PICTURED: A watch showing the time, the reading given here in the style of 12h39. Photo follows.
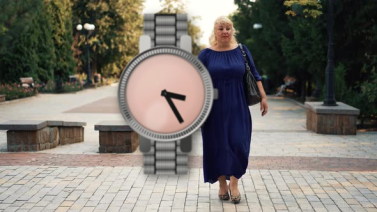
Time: 3h25
